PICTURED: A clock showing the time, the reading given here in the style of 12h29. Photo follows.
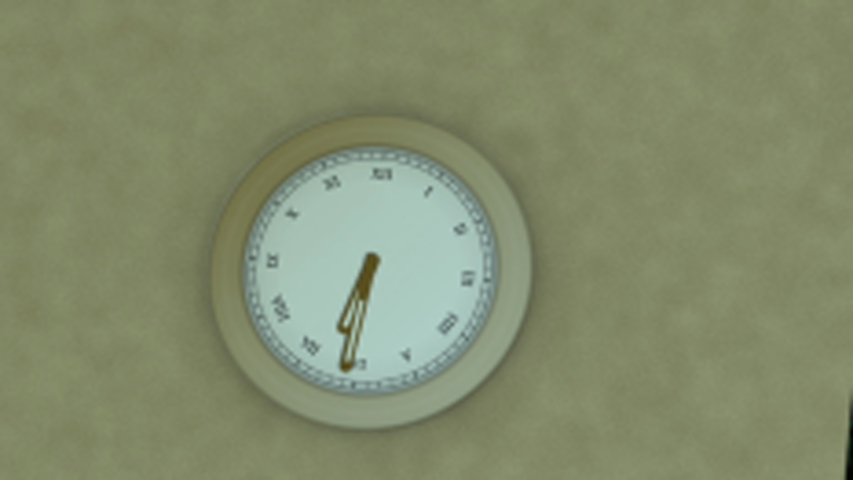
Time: 6h31
